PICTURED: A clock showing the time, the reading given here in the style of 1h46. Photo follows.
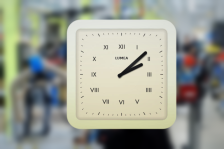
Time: 2h08
